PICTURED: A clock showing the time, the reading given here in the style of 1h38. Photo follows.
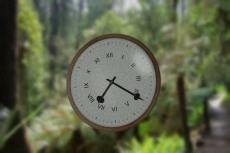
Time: 7h21
